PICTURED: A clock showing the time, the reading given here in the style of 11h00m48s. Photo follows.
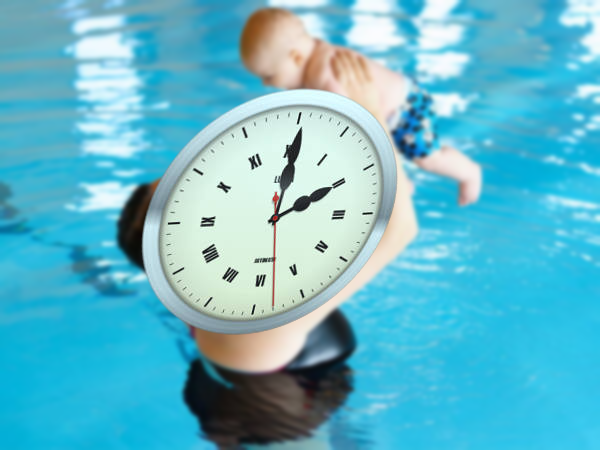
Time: 2h00m28s
